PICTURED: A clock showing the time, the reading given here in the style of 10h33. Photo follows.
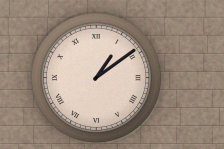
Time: 1h09
